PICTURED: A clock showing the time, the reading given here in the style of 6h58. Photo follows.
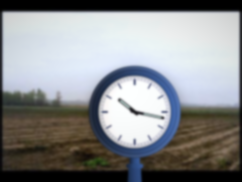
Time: 10h17
